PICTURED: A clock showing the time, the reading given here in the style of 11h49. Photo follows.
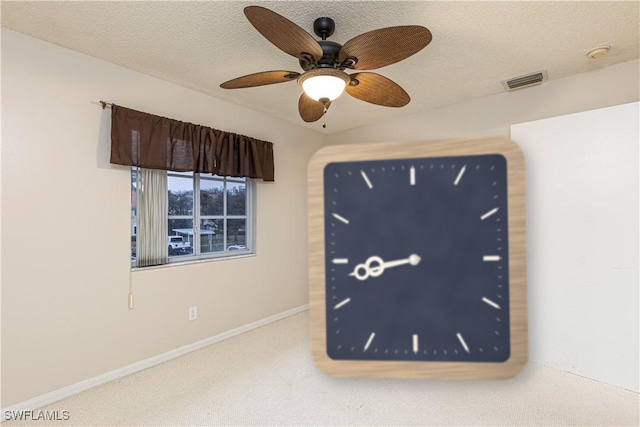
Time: 8h43
